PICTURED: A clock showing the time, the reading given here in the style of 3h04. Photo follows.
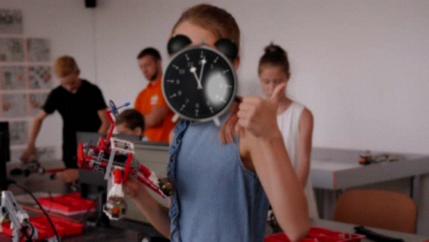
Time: 11h01
